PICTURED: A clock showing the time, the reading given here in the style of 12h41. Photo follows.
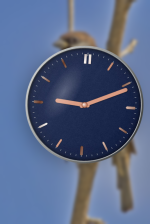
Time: 9h11
